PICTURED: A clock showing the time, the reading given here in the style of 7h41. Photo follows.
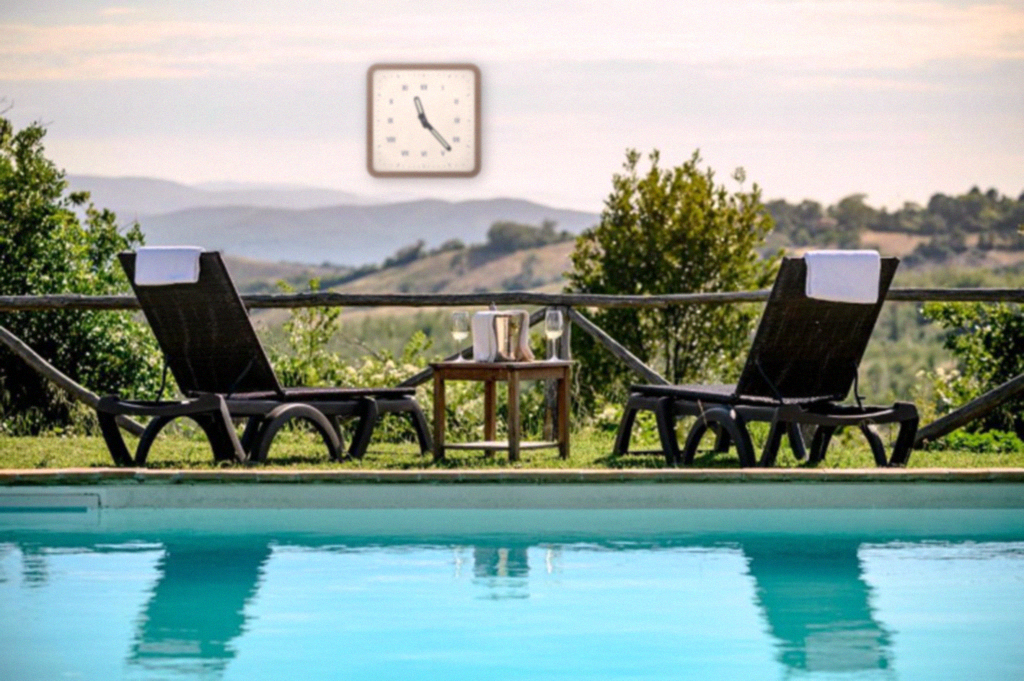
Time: 11h23
